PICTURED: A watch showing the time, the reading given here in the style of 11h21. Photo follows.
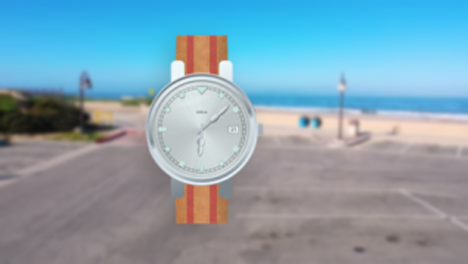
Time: 6h08
